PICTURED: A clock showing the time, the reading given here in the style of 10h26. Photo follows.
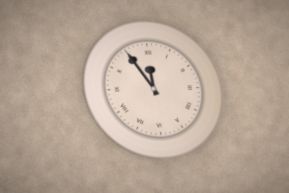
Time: 11h55
